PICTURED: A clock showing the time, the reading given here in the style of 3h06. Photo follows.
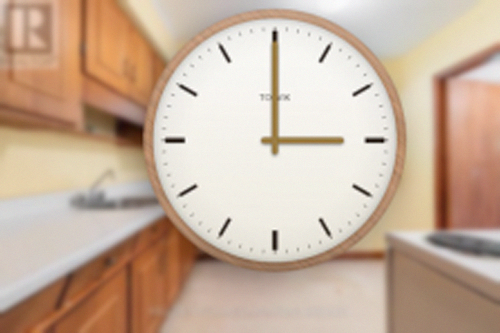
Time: 3h00
